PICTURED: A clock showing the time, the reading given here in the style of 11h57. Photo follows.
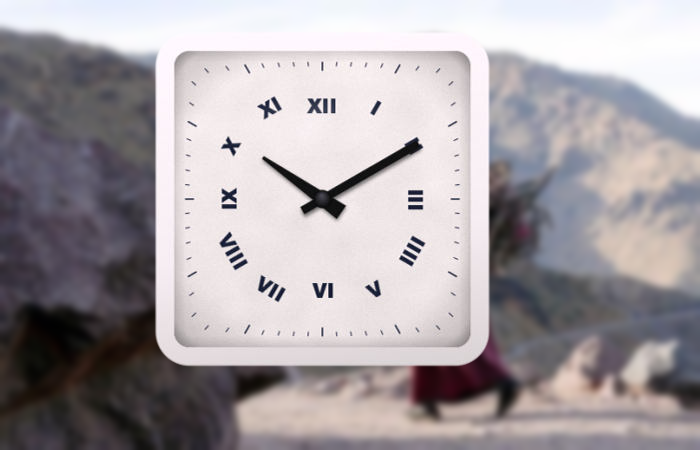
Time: 10h10
